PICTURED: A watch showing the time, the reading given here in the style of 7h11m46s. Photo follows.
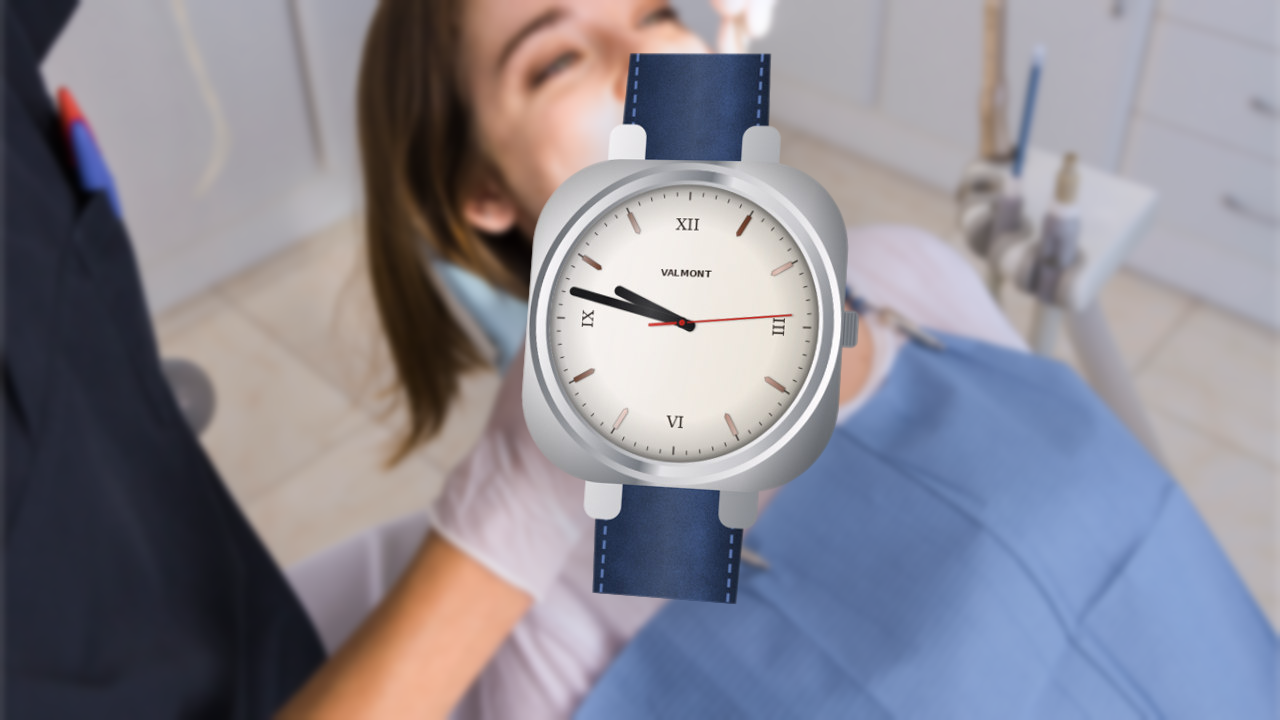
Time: 9h47m14s
